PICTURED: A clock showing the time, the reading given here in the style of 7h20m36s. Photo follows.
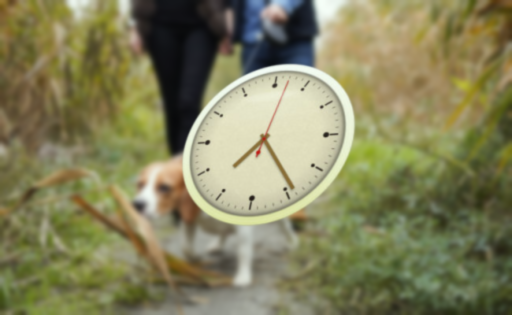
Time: 7h24m02s
